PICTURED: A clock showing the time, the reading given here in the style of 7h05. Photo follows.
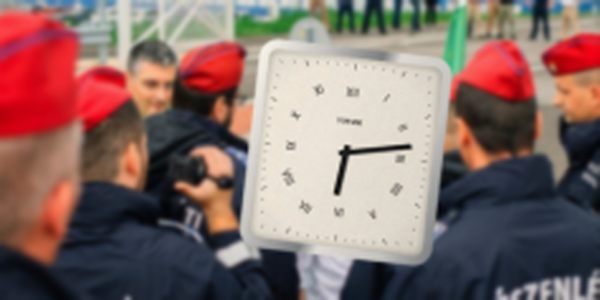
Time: 6h13
